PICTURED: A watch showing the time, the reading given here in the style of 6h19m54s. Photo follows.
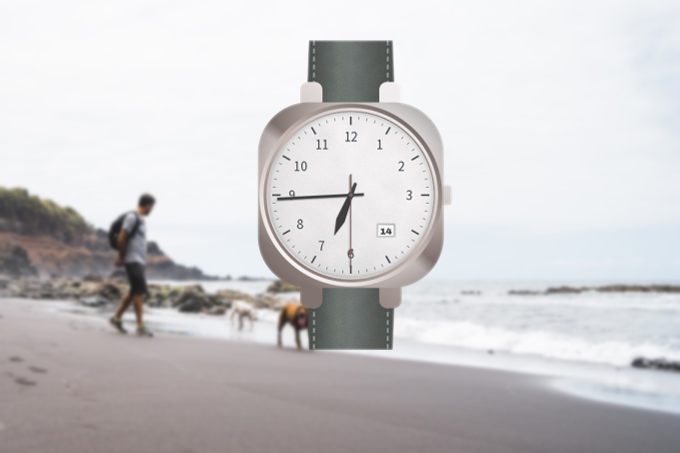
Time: 6h44m30s
